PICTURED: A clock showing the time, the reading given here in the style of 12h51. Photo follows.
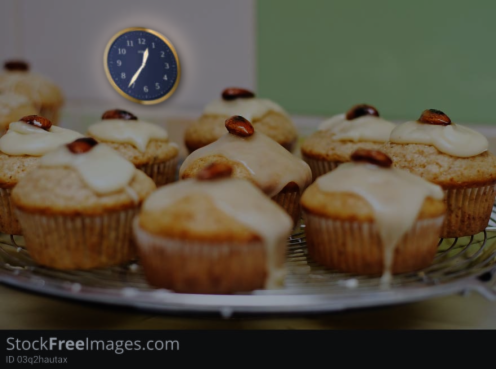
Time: 12h36
